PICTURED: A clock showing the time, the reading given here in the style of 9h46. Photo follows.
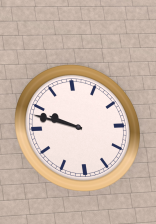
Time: 9h48
